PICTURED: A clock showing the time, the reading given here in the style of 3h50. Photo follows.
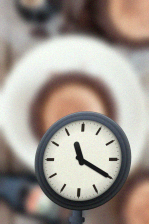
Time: 11h20
